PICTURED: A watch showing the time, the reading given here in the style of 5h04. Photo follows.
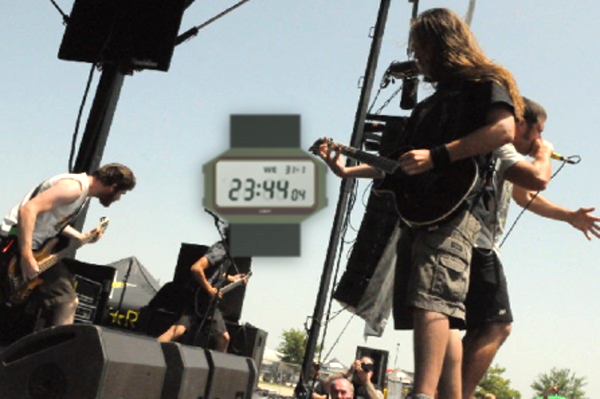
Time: 23h44
